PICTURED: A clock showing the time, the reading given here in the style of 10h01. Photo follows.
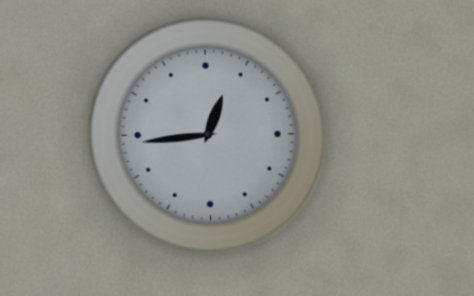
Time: 12h44
